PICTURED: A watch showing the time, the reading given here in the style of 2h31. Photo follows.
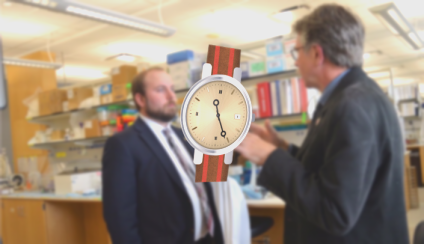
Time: 11h26
